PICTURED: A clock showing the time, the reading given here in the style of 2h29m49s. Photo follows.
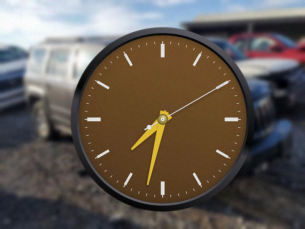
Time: 7h32m10s
